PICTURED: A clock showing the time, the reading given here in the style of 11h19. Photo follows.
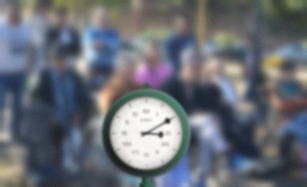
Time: 3h10
